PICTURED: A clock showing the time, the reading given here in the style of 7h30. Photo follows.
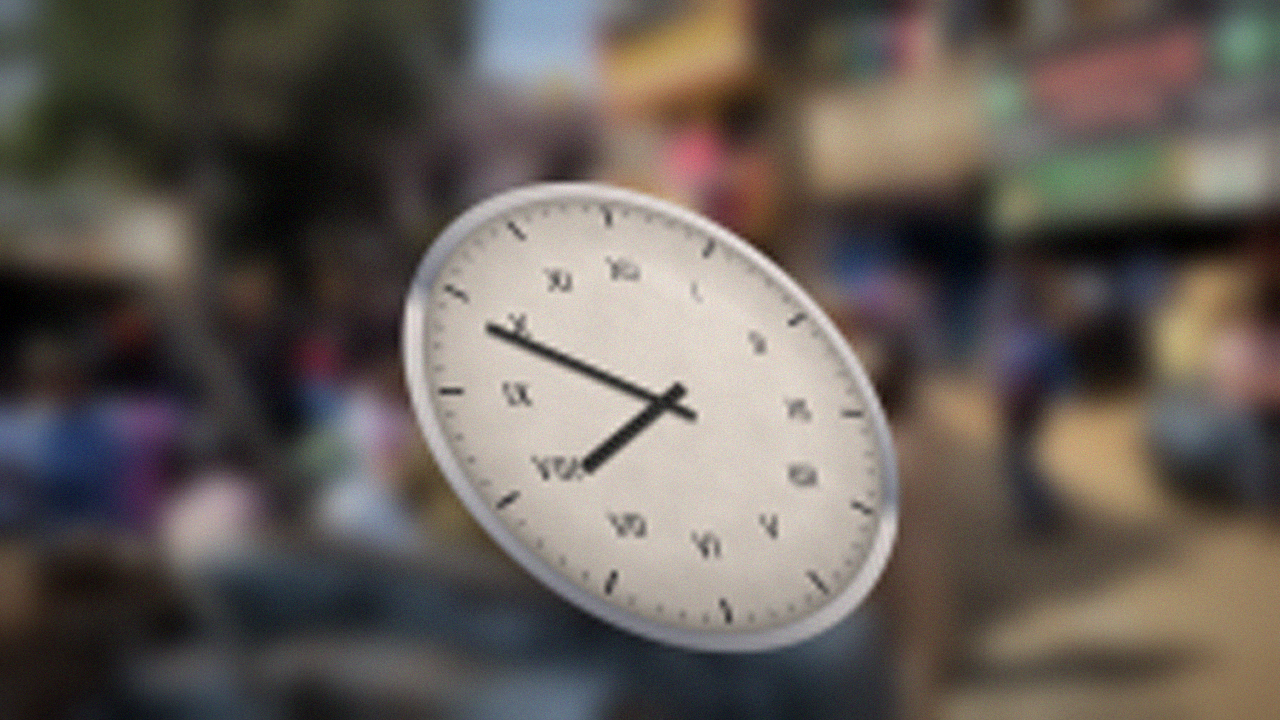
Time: 7h49
